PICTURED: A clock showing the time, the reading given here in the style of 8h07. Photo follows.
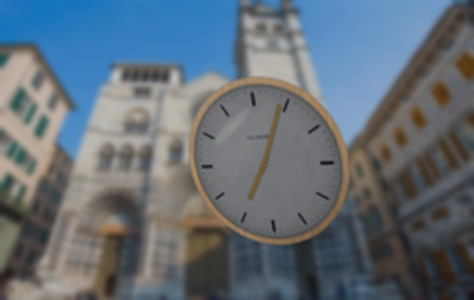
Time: 7h04
